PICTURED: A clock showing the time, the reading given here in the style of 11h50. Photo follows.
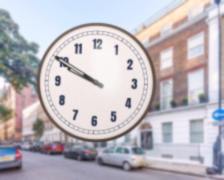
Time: 9h50
